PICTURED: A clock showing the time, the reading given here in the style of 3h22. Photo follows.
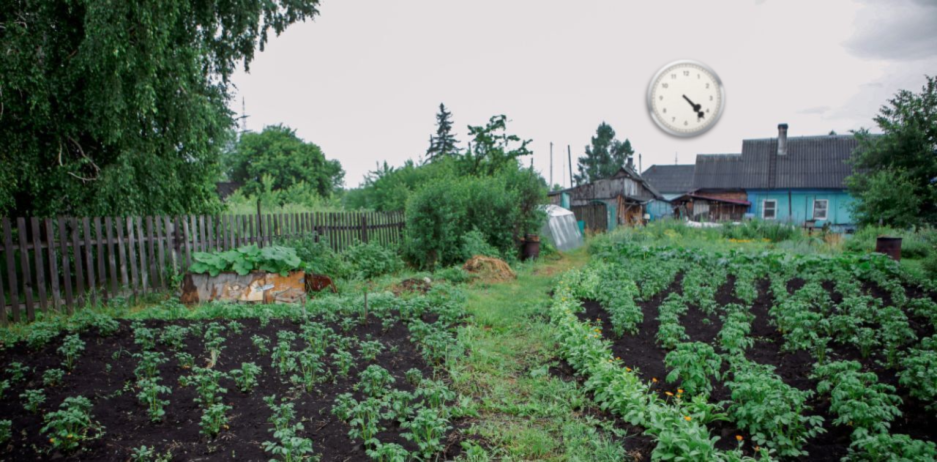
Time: 4h23
